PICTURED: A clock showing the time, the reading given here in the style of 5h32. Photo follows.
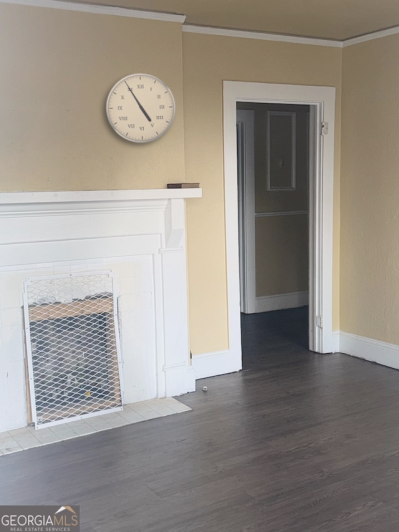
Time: 4h55
